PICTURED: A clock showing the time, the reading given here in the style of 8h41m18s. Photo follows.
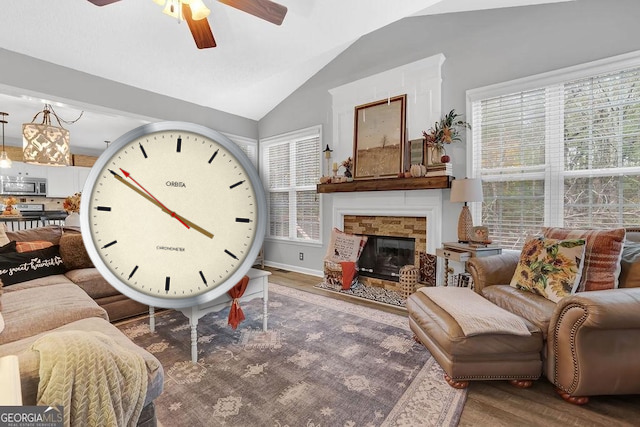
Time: 3h49m51s
